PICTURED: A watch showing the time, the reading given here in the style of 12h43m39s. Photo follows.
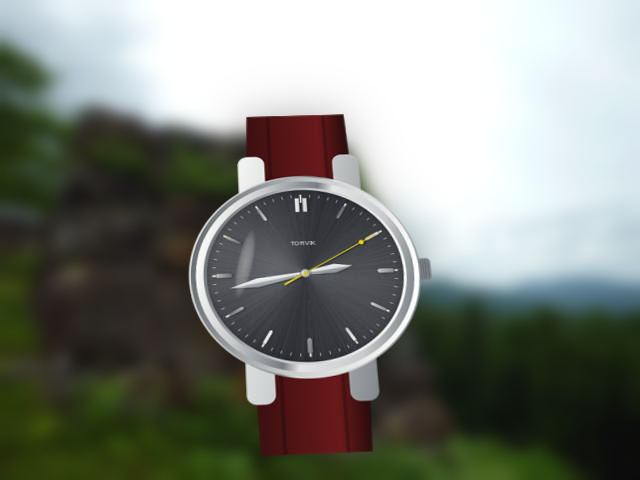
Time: 2h43m10s
